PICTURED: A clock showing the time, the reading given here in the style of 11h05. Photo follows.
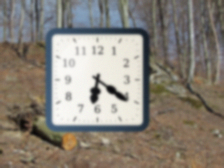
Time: 6h21
